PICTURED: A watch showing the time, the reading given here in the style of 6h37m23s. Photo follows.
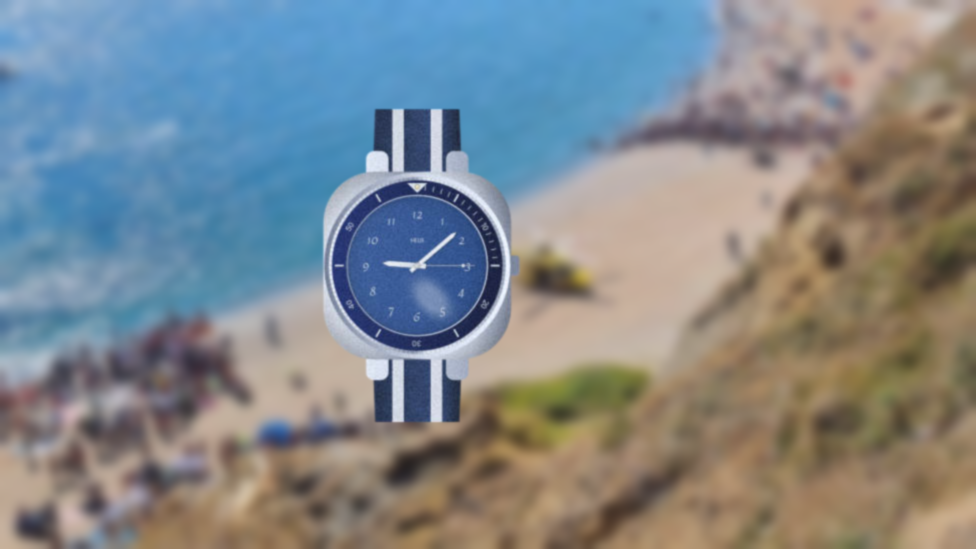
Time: 9h08m15s
